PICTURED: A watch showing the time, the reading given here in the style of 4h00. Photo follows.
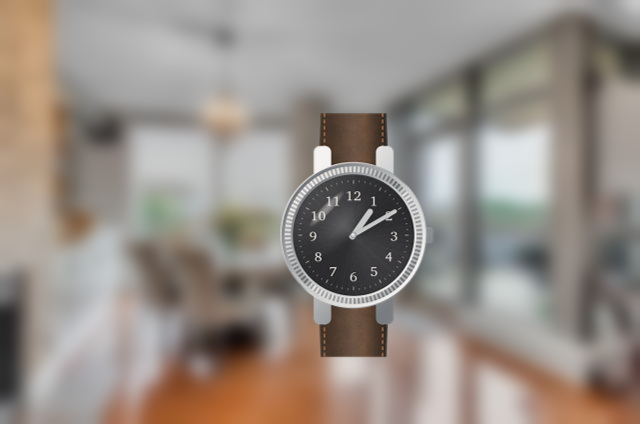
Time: 1h10
